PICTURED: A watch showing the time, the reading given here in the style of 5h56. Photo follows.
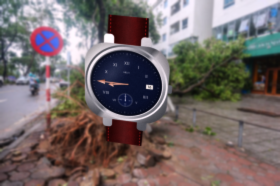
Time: 8h45
